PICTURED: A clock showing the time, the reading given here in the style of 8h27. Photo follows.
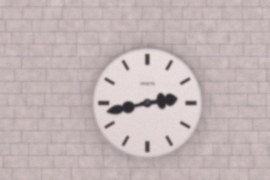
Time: 2h43
